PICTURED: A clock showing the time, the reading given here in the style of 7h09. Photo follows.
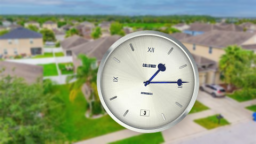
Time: 1h14
